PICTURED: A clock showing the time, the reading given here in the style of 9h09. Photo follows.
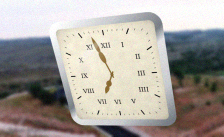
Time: 6h57
